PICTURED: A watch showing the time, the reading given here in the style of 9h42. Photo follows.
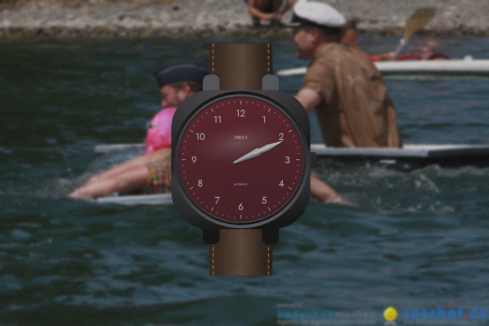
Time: 2h11
